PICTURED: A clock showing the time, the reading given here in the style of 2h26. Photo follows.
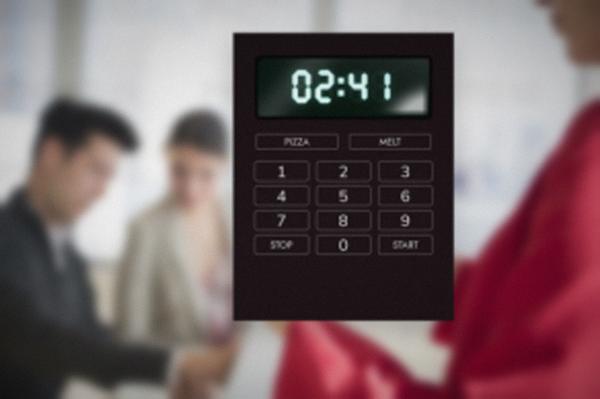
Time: 2h41
